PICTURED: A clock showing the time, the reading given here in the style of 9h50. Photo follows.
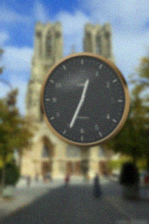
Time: 12h34
